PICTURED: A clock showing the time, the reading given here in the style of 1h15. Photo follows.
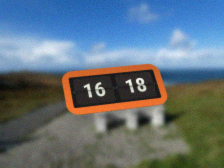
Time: 16h18
